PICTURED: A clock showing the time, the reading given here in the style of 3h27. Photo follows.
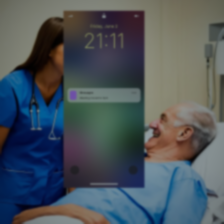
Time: 21h11
